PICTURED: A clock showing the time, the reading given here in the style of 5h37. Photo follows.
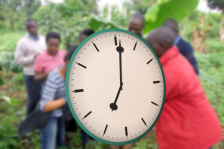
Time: 7h01
